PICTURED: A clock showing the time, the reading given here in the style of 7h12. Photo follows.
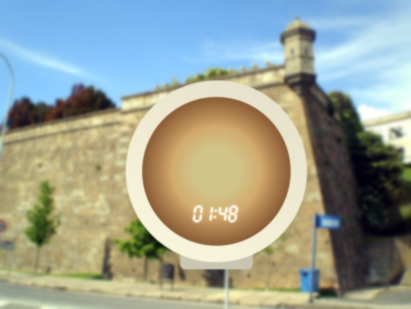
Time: 1h48
